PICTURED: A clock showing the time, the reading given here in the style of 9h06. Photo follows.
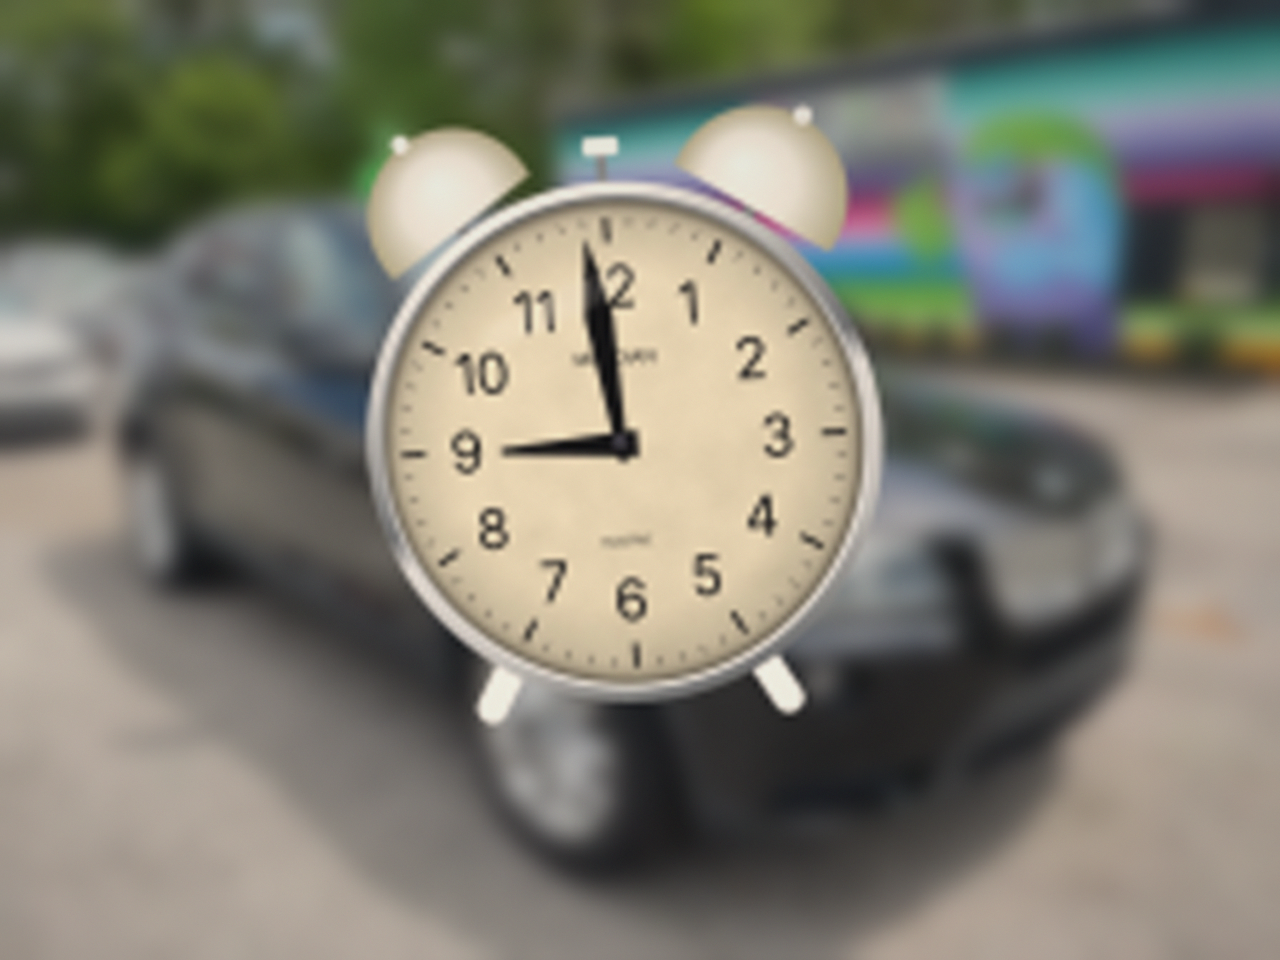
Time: 8h59
